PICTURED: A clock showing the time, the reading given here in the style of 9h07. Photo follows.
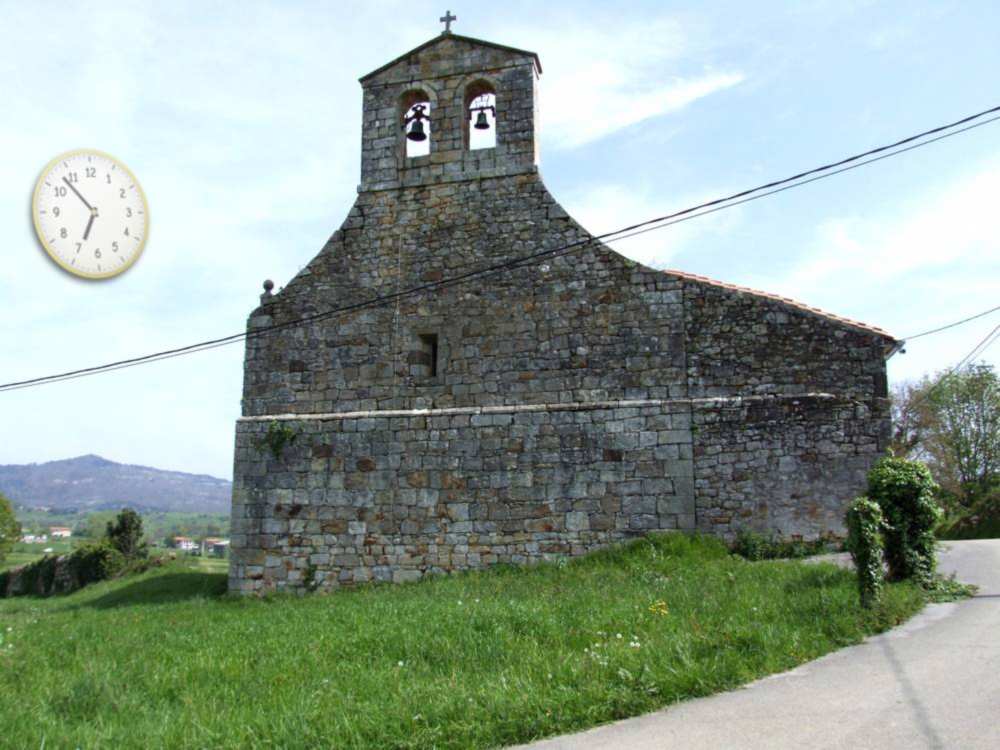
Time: 6h53
